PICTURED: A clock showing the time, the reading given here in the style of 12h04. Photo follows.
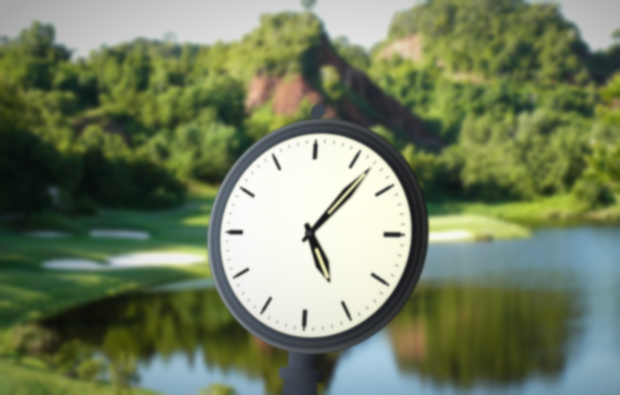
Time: 5h07
